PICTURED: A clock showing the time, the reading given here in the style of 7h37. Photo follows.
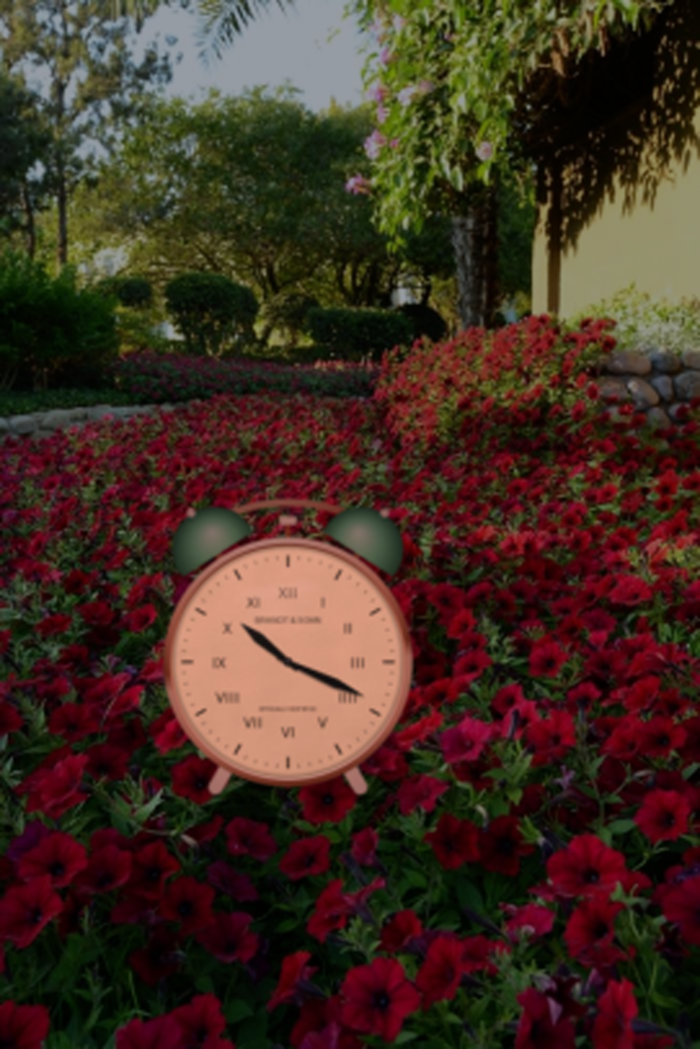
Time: 10h19
